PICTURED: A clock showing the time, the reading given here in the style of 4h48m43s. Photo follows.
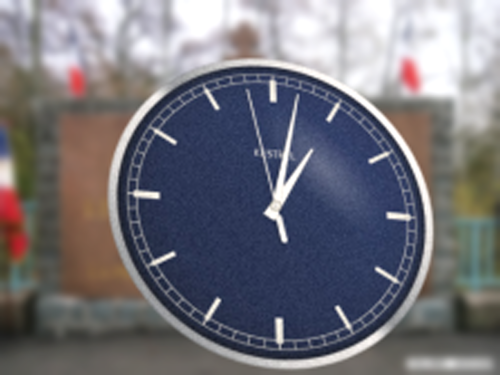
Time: 1h01m58s
